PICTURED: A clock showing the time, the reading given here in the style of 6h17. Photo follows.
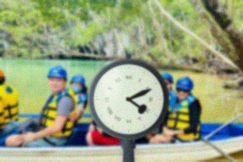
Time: 4h11
